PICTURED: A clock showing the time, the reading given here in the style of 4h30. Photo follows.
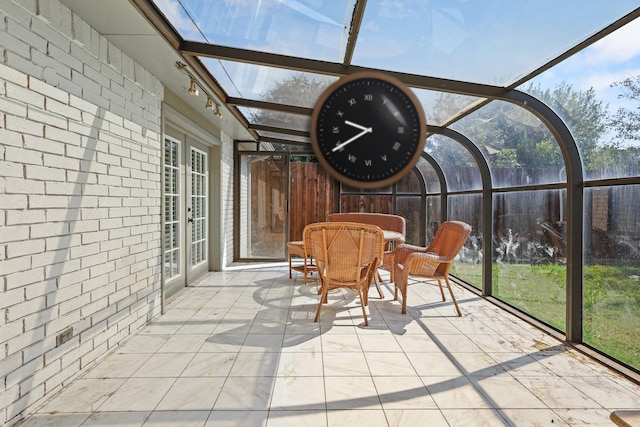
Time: 9h40
